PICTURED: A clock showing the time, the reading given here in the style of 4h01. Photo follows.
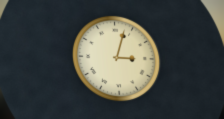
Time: 3h03
